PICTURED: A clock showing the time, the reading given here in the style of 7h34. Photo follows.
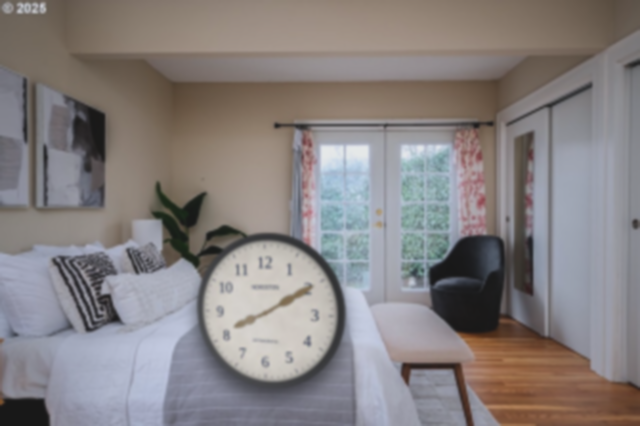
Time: 8h10
